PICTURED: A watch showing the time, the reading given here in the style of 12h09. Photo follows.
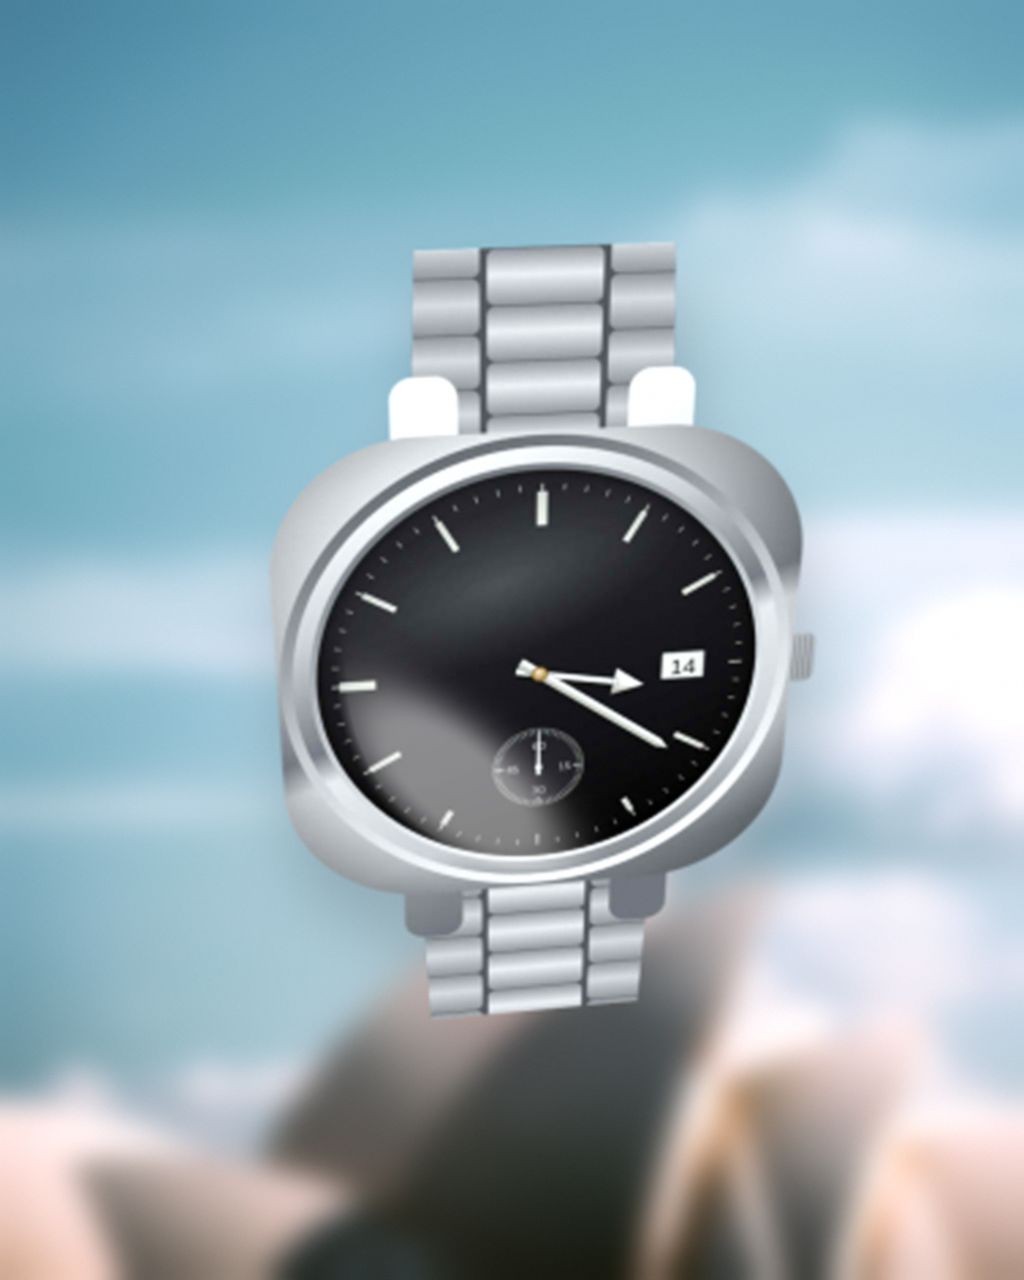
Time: 3h21
